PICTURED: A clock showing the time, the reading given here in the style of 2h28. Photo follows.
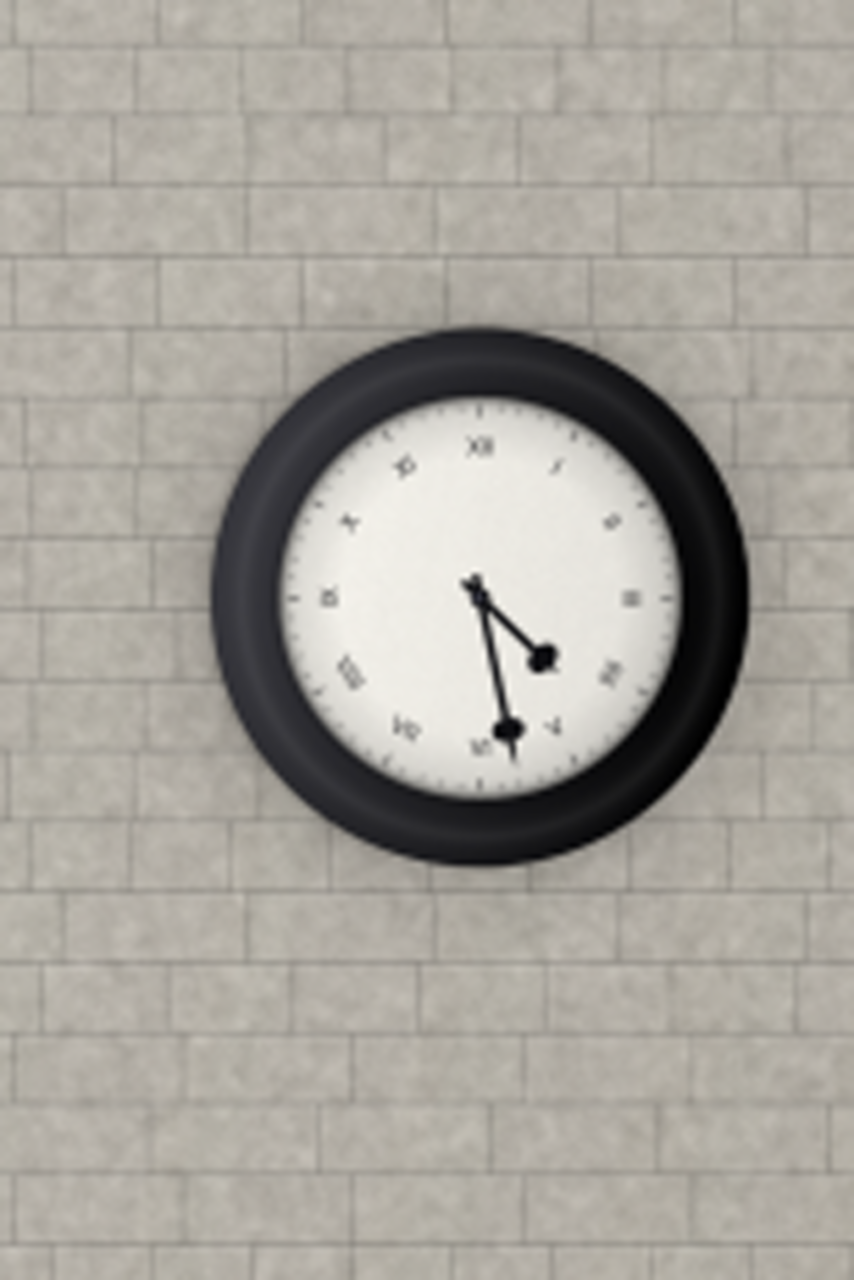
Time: 4h28
